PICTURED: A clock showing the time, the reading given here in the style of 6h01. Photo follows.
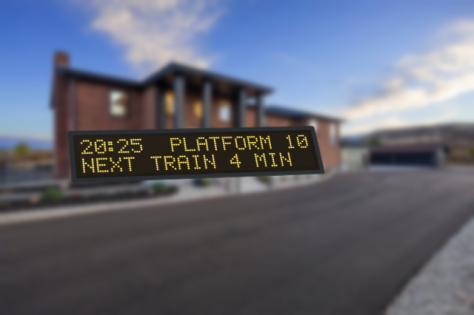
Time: 20h25
